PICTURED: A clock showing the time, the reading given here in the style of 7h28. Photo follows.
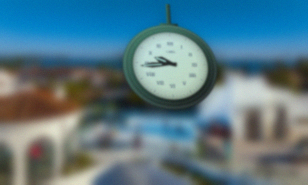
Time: 9h44
